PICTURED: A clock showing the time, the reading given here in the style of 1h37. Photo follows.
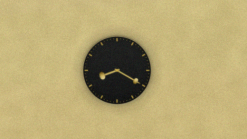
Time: 8h20
